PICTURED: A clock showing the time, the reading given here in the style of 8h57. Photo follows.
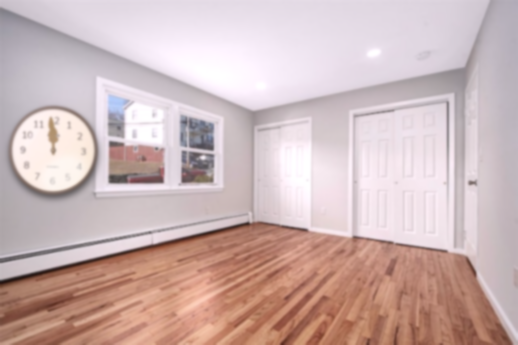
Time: 11h59
